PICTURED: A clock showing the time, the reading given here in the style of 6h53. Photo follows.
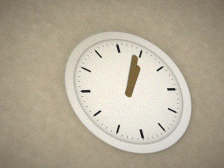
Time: 1h04
